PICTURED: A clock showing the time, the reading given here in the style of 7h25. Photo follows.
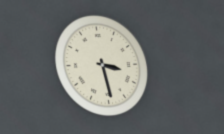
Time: 3h29
